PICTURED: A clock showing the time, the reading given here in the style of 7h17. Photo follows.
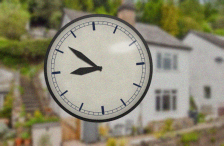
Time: 8h52
